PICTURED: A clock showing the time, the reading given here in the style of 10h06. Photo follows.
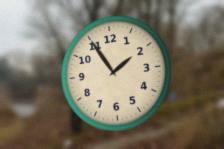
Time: 1h55
